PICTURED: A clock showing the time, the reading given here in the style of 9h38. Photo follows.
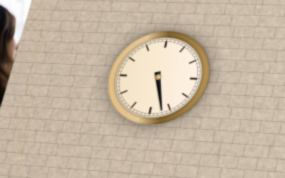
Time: 5h27
